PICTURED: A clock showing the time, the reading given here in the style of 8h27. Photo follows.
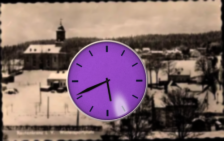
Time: 5h41
